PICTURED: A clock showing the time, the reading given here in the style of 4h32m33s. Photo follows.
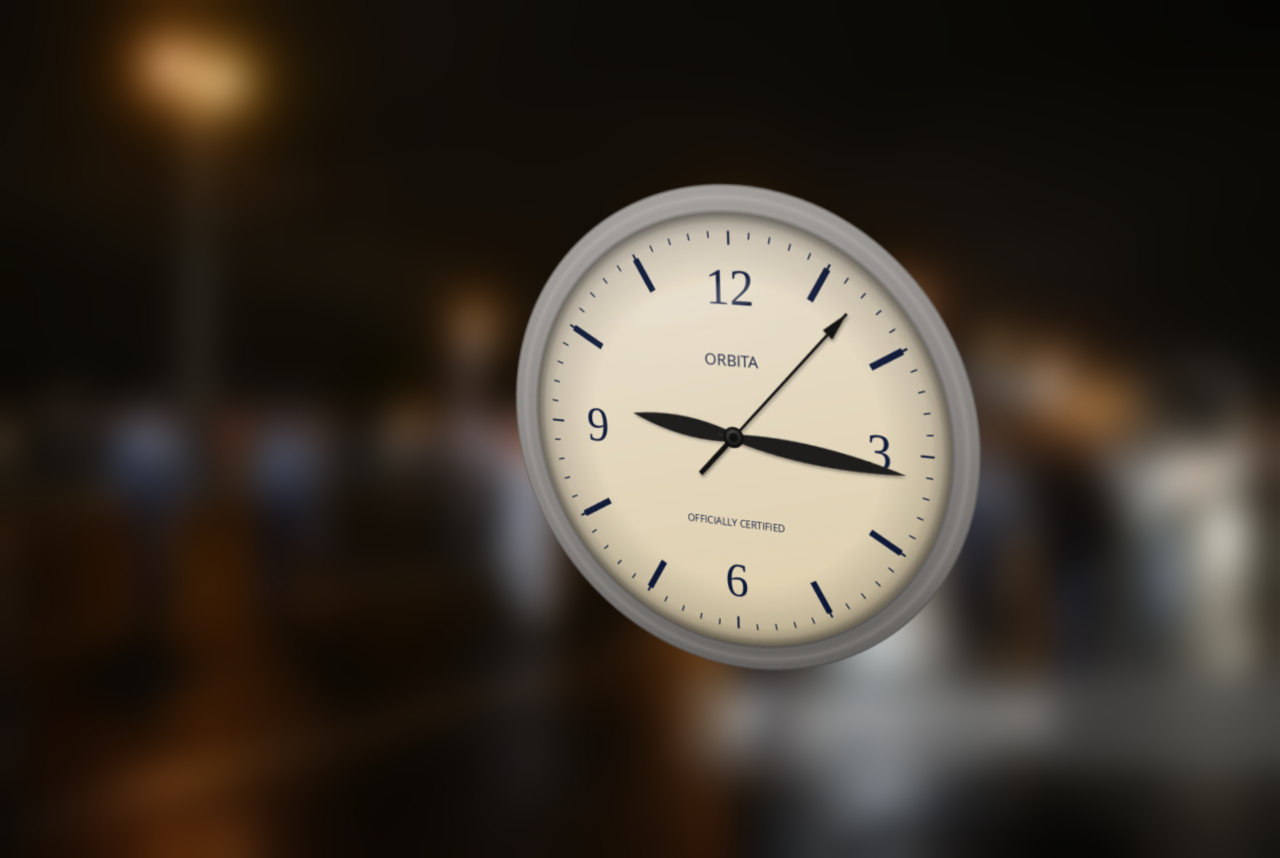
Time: 9h16m07s
